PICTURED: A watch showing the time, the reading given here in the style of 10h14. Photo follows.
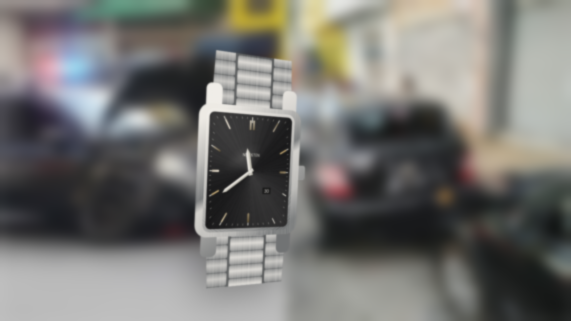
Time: 11h39
